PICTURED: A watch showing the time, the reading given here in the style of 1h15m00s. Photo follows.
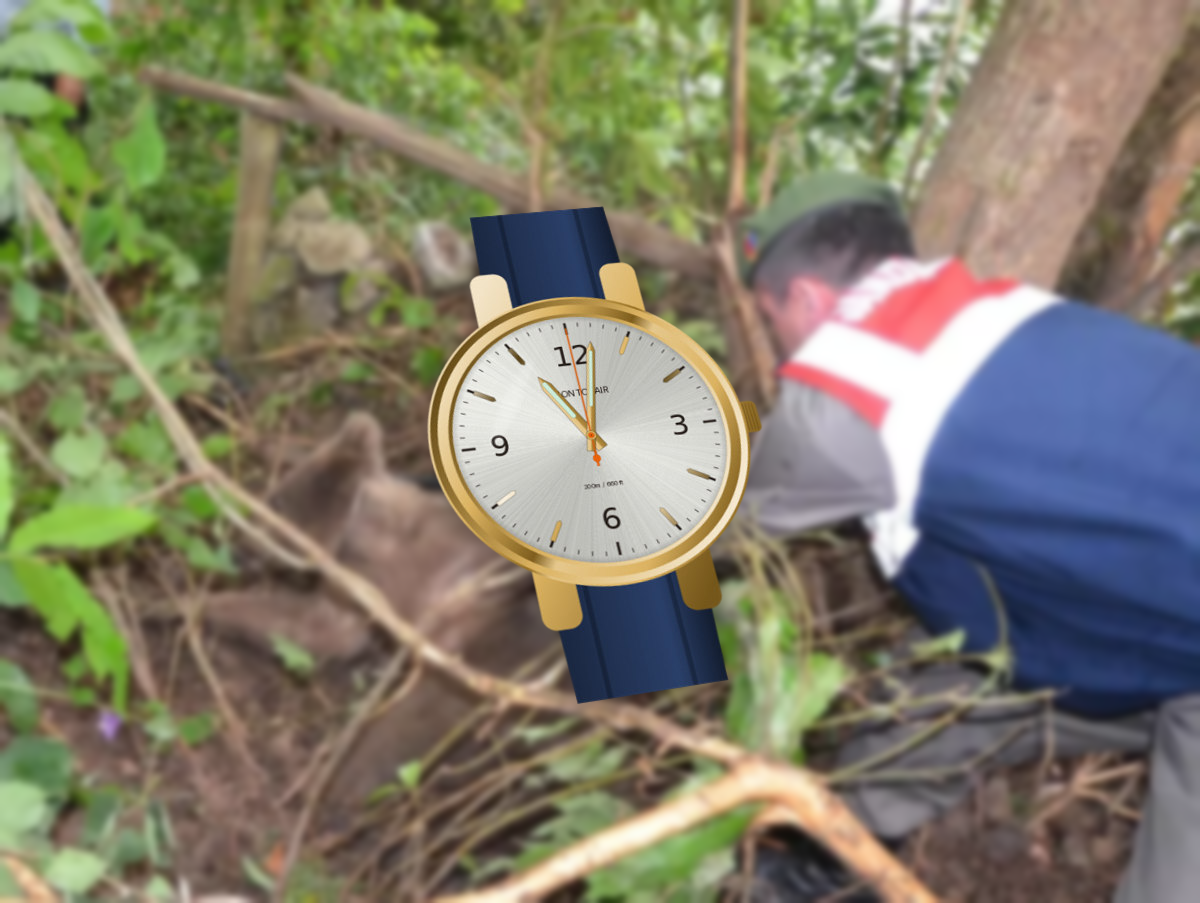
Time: 11h02m00s
